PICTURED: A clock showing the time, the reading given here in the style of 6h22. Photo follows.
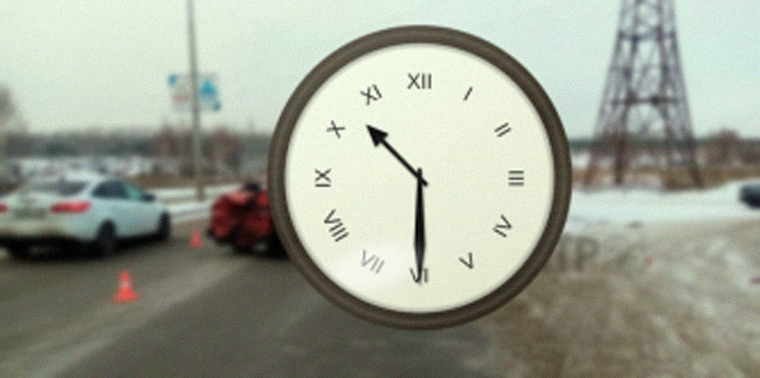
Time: 10h30
